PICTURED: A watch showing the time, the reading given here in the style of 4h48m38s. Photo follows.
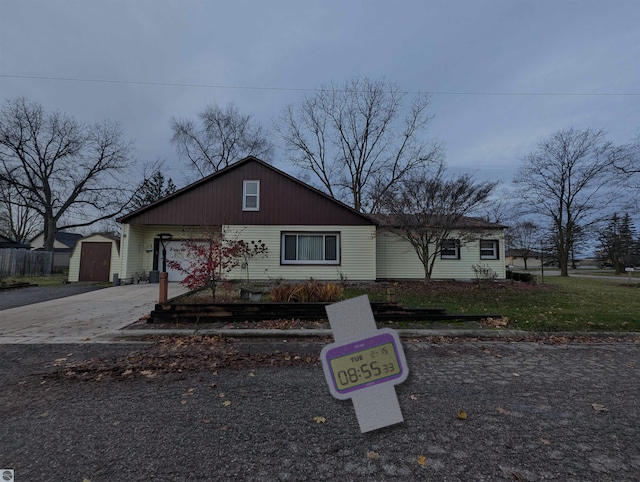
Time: 8h55m33s
